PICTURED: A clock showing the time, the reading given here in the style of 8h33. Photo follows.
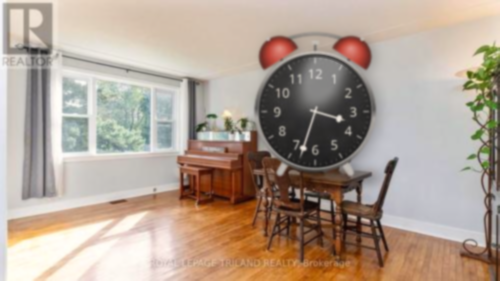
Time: 3h33
